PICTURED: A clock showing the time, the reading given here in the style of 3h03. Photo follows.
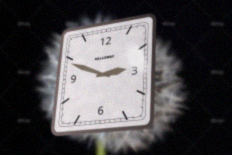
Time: 2h49
